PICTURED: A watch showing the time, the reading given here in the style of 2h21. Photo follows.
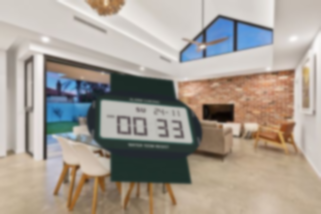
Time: 0h33
